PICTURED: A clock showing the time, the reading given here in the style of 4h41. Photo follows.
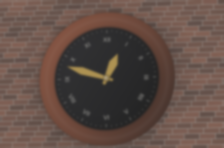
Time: 12h48
